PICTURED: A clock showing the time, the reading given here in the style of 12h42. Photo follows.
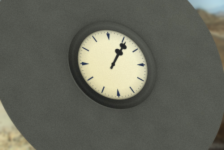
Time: 1h06
